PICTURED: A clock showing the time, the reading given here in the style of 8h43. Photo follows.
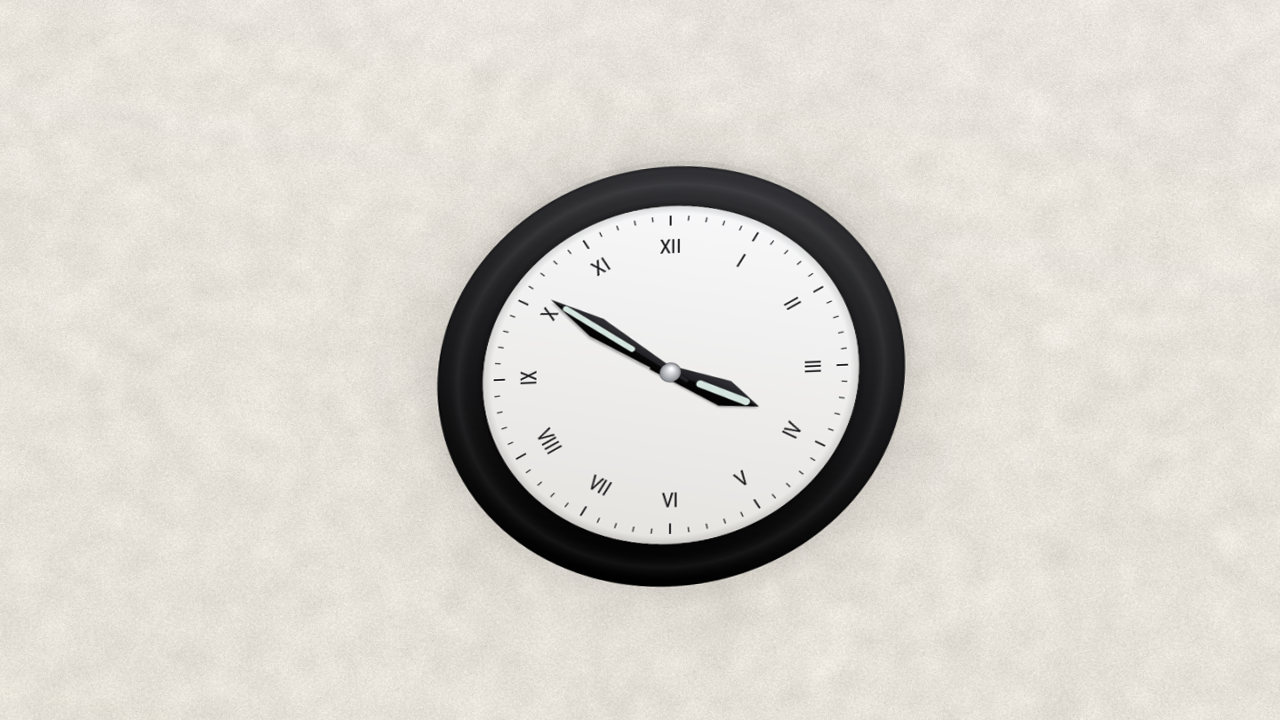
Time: 3h51
